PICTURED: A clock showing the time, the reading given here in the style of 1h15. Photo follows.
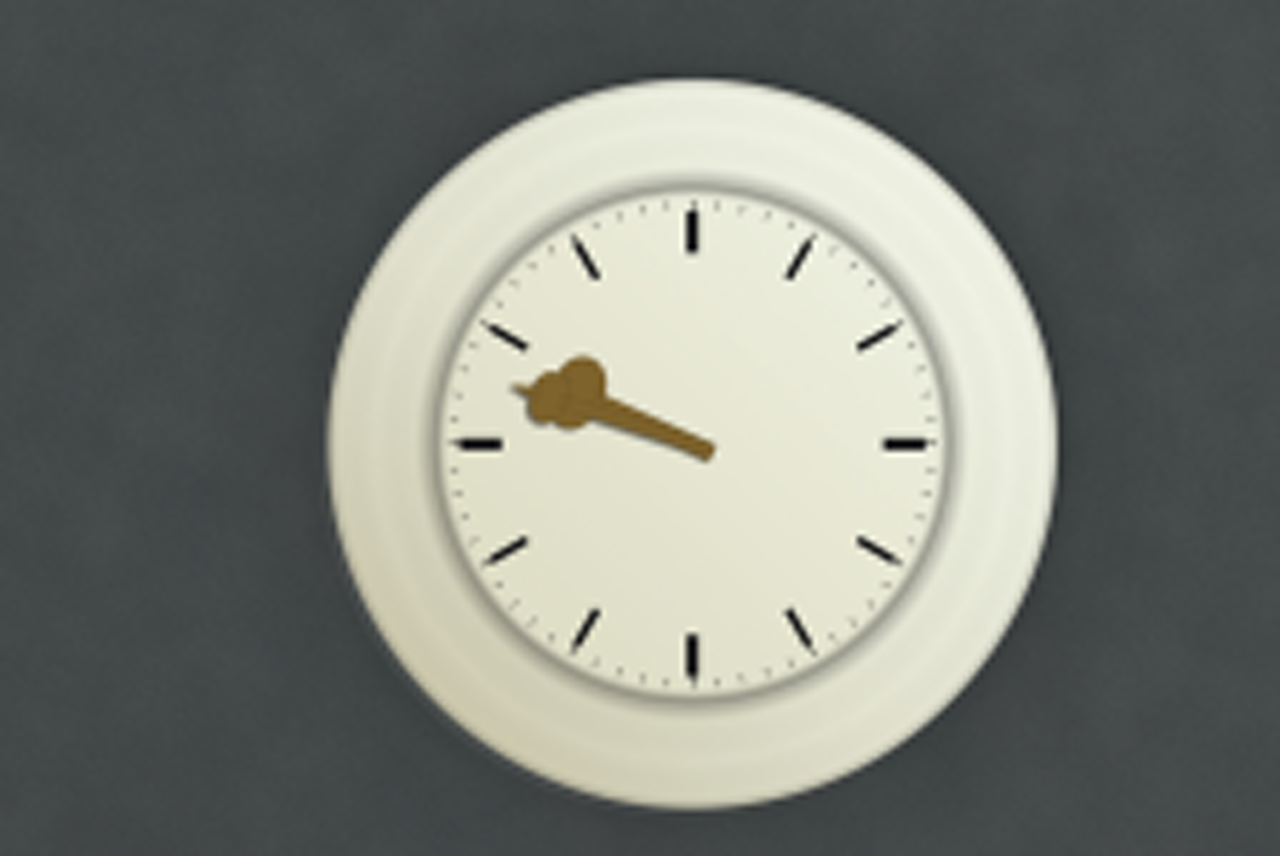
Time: 9h48
